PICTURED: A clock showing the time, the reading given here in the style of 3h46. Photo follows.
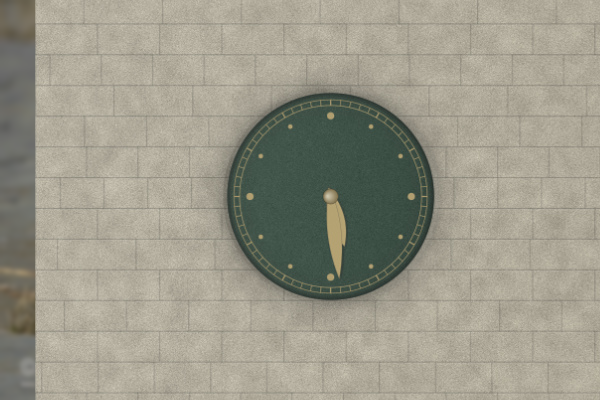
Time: 5h29
